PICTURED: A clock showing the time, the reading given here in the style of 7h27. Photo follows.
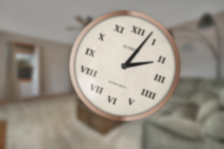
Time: 2h03
